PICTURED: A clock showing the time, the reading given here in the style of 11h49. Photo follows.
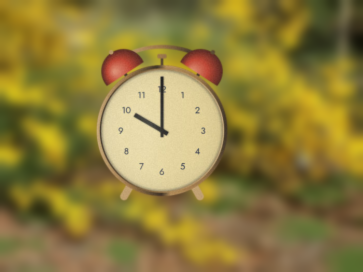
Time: 10h00
